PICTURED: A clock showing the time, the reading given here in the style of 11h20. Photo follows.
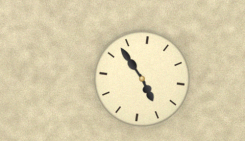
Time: 4h53
